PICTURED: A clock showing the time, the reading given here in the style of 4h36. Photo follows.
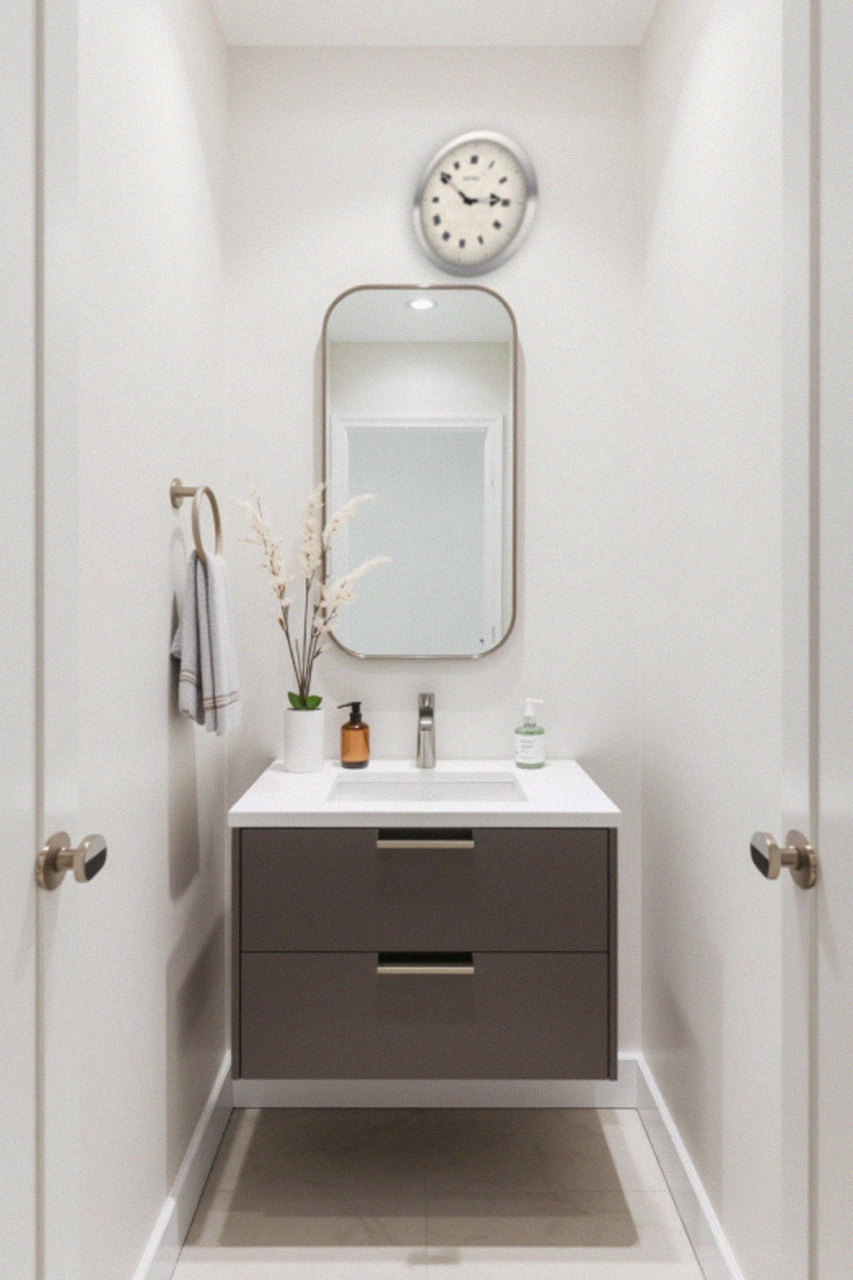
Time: 2h51
